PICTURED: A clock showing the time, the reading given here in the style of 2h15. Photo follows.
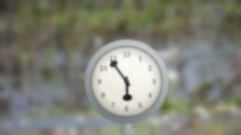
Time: 5h54
